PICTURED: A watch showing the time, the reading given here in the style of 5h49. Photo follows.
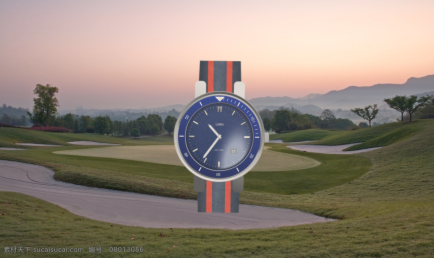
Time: 10h36
